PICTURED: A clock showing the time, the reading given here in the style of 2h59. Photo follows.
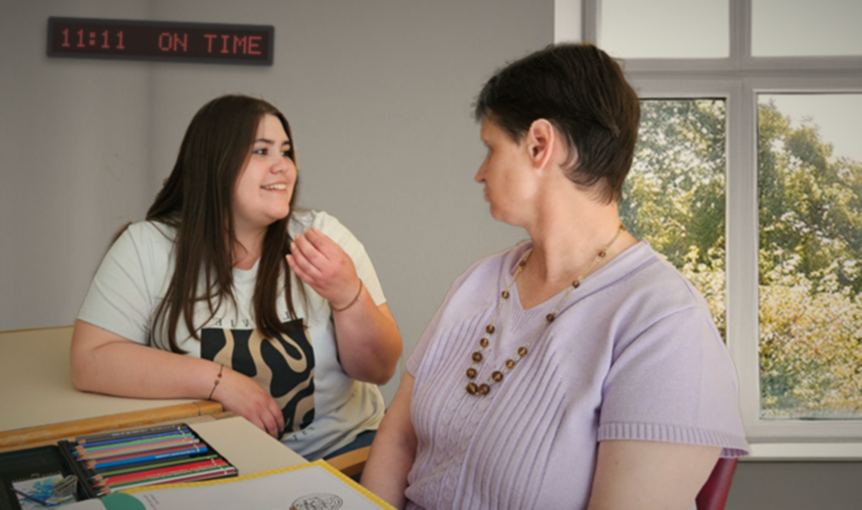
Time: 11h11
